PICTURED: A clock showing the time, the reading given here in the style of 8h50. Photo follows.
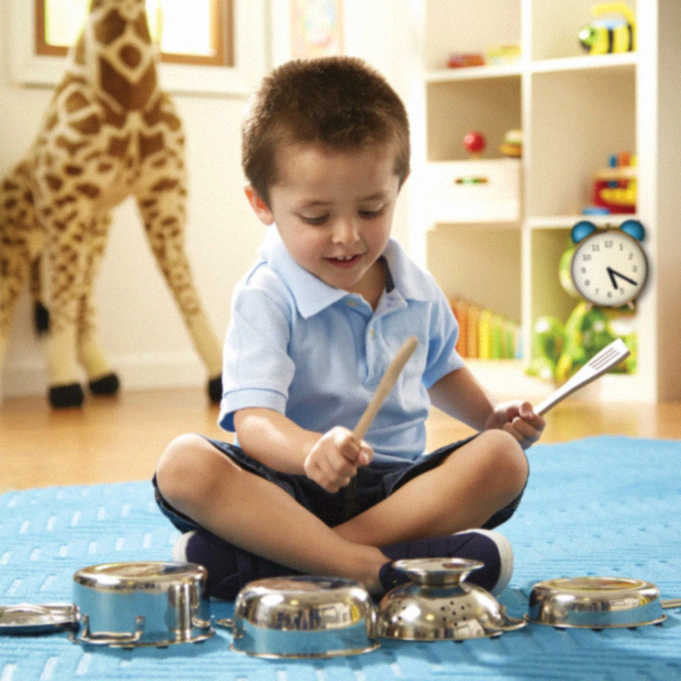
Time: 5h20
